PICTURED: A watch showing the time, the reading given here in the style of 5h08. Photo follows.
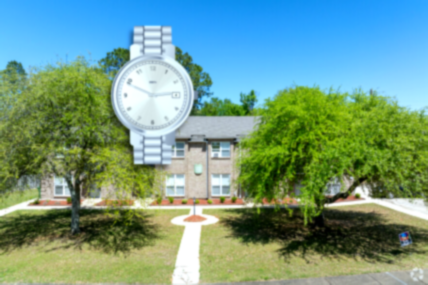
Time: 2h49
